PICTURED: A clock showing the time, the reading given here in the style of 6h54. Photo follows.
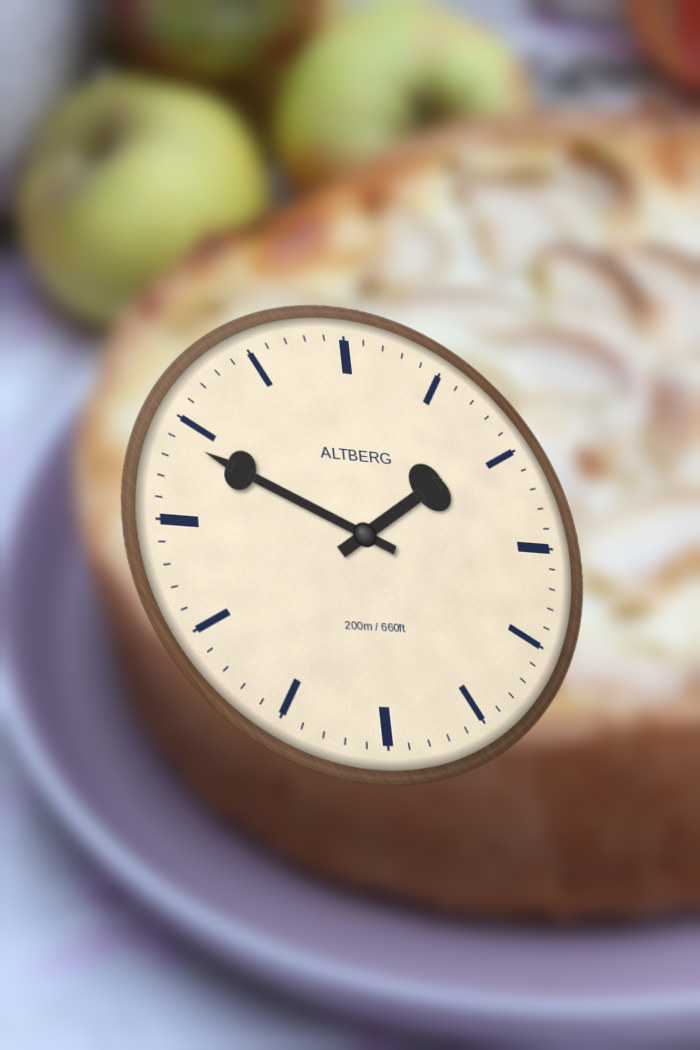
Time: 1h49
